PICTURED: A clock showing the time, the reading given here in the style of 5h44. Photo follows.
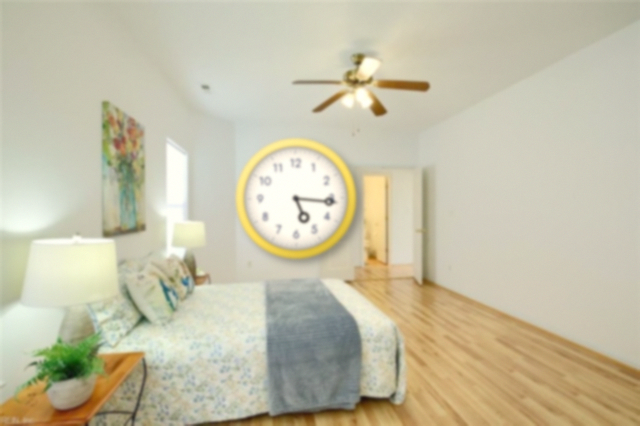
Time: 5h16
